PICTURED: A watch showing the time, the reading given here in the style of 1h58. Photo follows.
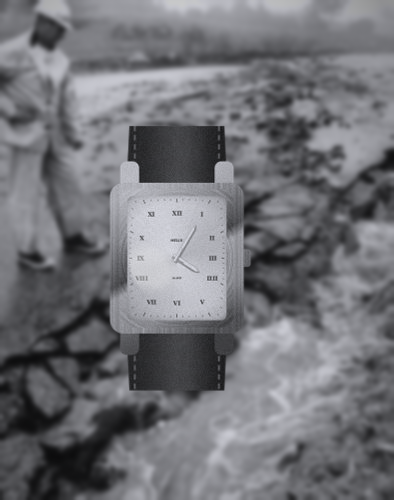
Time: 4h05
